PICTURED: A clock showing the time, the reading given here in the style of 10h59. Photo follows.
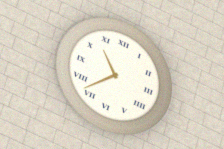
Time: 10h37
